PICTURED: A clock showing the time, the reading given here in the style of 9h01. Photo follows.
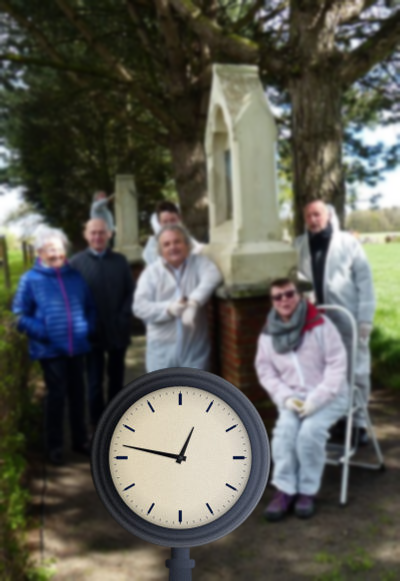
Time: 12h47
